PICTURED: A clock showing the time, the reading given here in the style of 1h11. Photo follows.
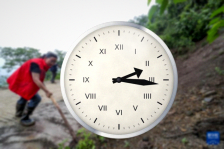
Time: 2h16
